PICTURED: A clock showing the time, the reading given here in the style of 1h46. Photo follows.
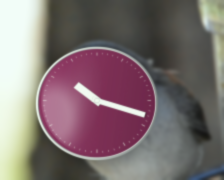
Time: 10h18
